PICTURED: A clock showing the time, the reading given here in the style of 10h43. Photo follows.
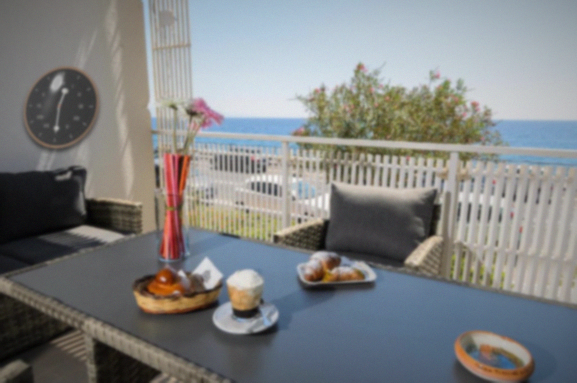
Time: 12h30
